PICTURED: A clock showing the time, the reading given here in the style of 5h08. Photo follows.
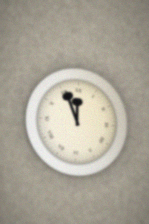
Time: 11h56
